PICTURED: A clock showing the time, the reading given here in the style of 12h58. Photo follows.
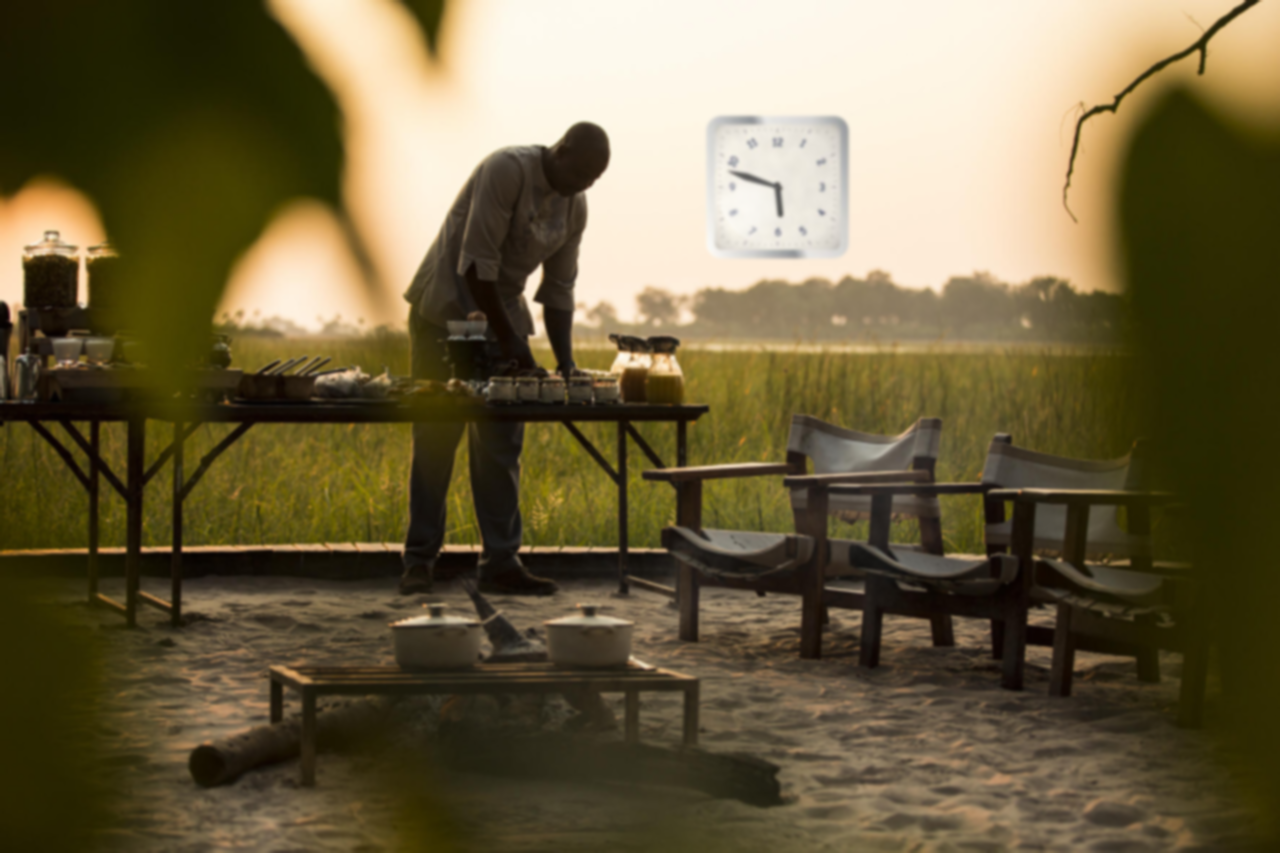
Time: 5h48
